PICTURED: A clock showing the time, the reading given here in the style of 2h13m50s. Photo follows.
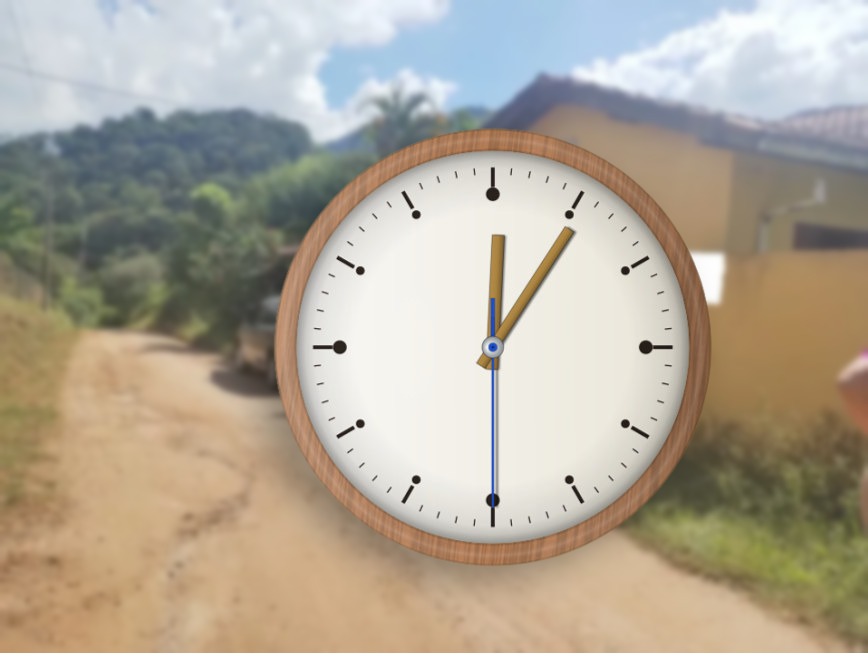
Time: 12h05m30s
